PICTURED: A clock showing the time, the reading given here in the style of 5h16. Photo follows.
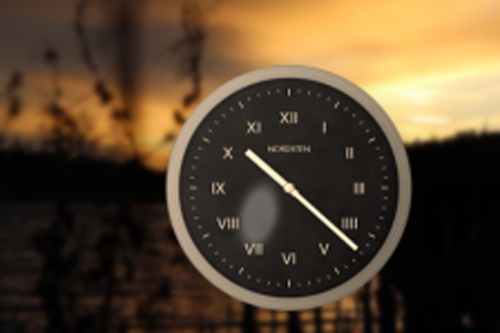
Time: 10h22
